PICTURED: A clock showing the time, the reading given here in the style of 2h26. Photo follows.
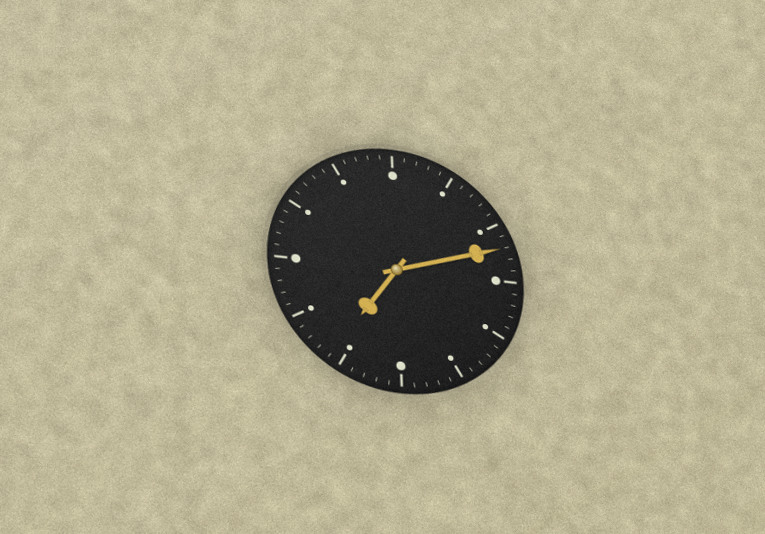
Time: 7h12
